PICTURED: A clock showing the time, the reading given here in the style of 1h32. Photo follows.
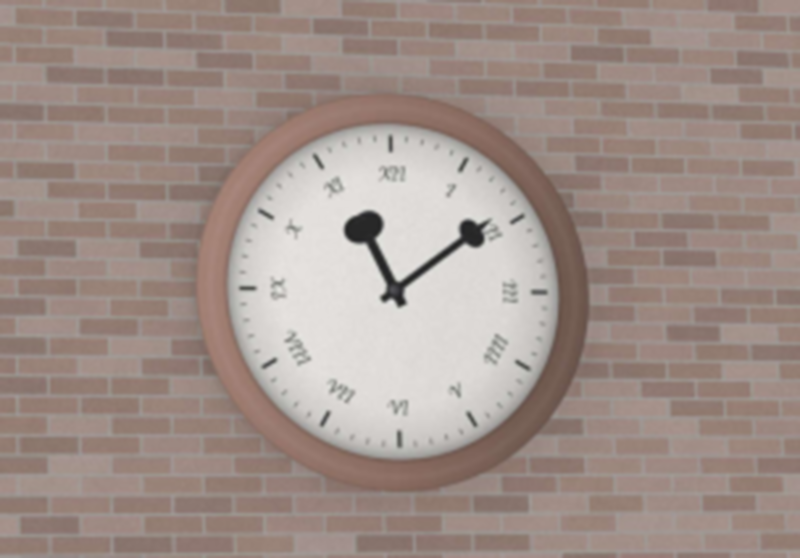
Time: 11h09
